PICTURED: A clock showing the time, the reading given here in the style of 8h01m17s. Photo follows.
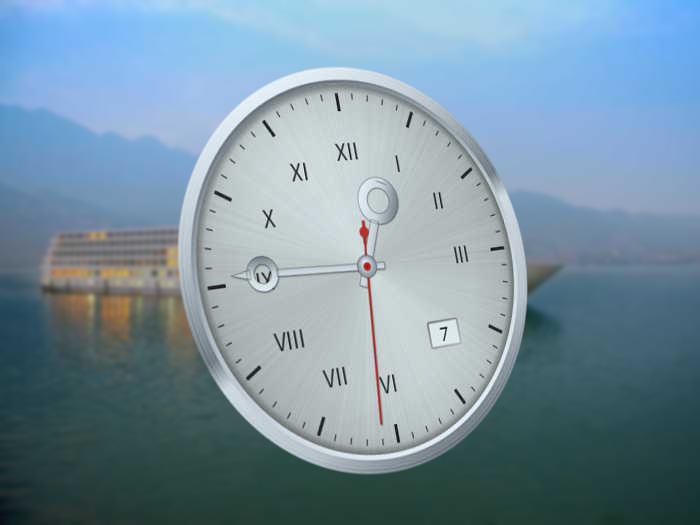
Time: 12h45m31s
